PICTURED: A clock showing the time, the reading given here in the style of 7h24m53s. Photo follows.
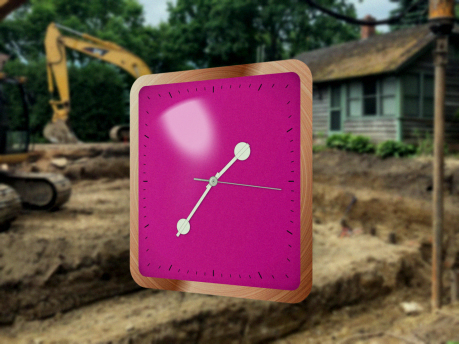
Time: 1h36m16s
